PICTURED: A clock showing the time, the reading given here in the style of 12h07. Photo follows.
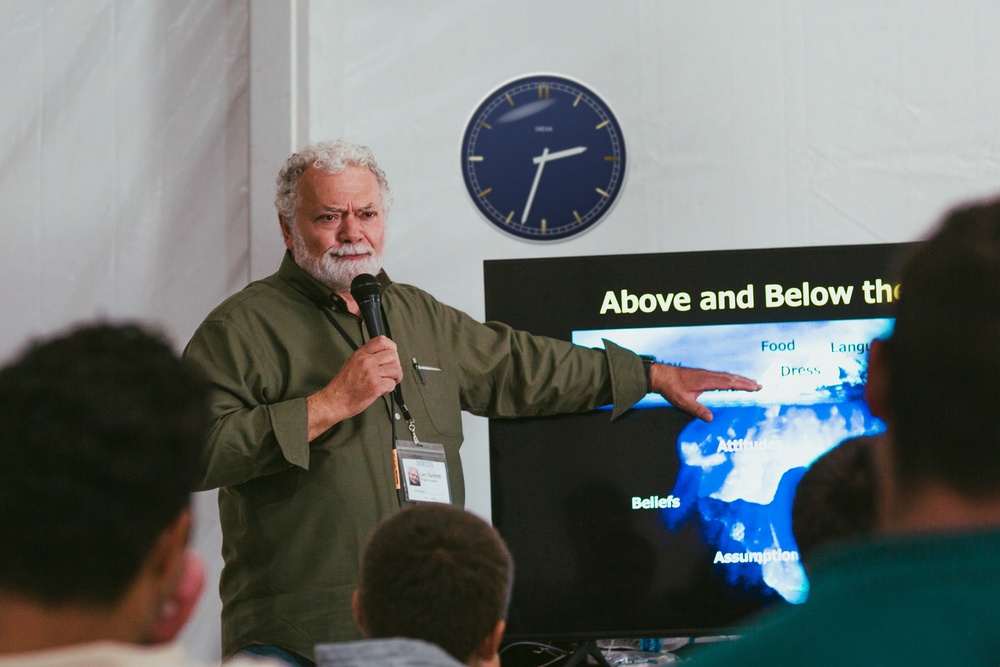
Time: 2h33
